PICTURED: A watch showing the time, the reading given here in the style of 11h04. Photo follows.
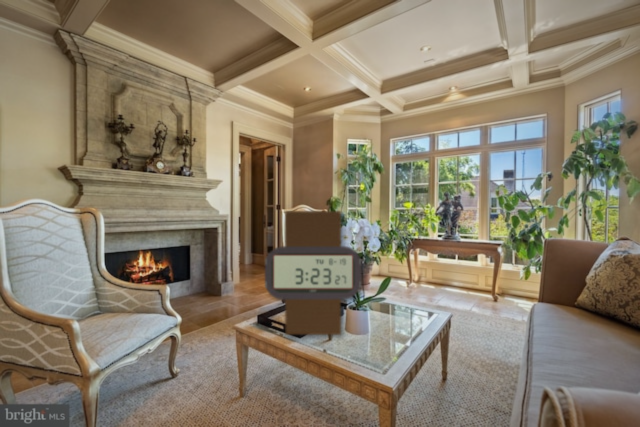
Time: 3h23
